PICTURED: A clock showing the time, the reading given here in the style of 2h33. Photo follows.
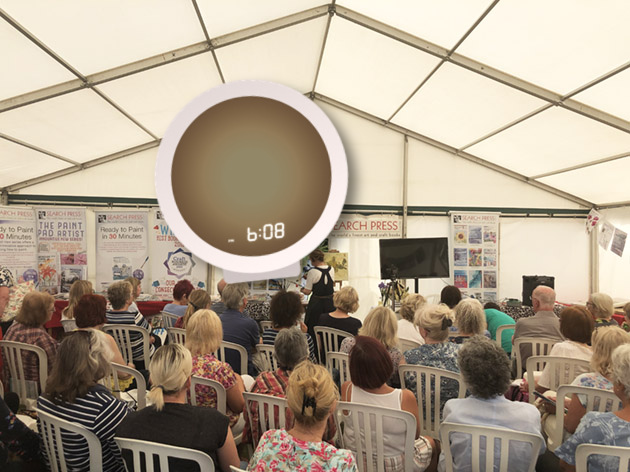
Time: 6h08
